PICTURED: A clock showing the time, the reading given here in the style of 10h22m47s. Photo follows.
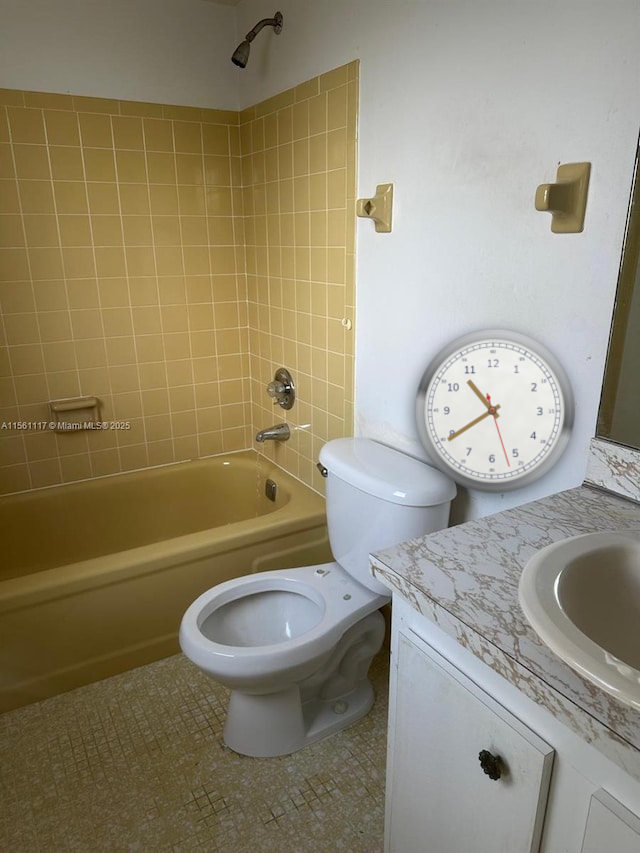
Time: 10h39m27s
